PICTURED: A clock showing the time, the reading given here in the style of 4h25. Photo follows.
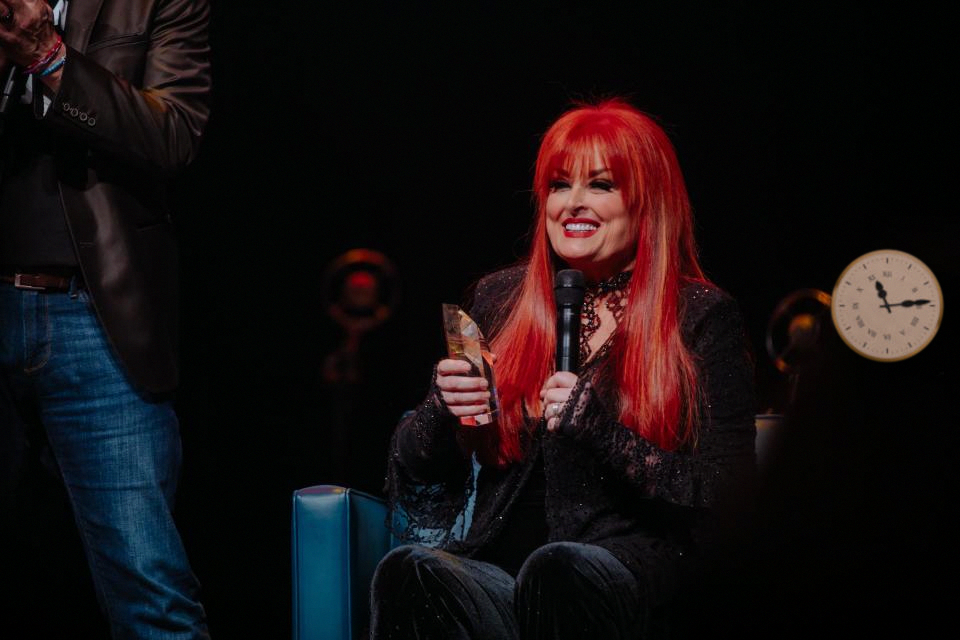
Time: 11h14
